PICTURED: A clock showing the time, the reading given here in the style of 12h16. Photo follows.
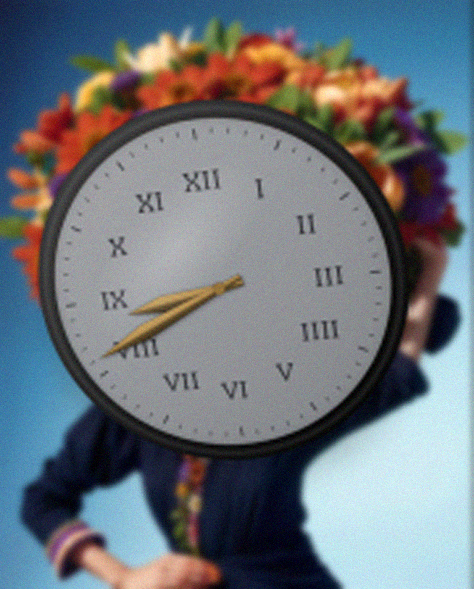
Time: 8h41
